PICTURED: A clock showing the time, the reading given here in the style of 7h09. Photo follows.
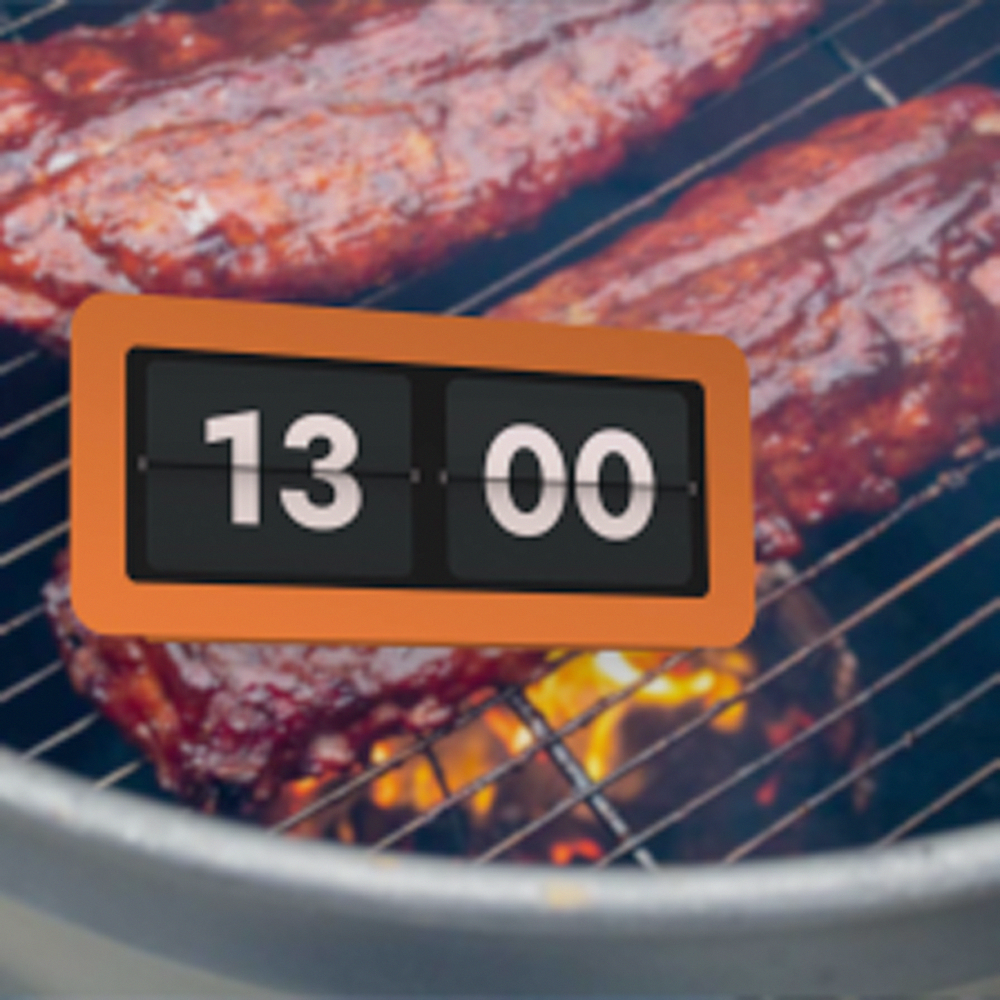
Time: 13h00
